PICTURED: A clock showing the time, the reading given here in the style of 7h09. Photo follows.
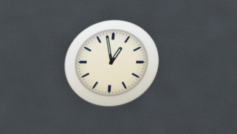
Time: 12h58
